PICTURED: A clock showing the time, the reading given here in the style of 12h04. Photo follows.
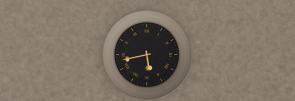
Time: 5h43
